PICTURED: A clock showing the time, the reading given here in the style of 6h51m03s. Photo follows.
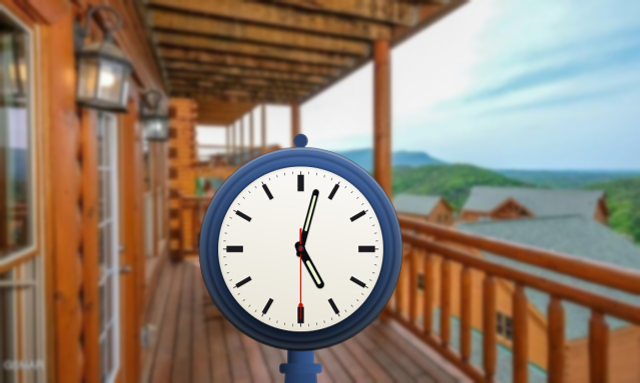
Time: 5h02m30s
